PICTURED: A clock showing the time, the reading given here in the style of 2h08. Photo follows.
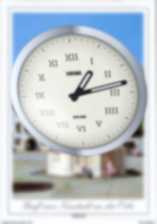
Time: 1h13
